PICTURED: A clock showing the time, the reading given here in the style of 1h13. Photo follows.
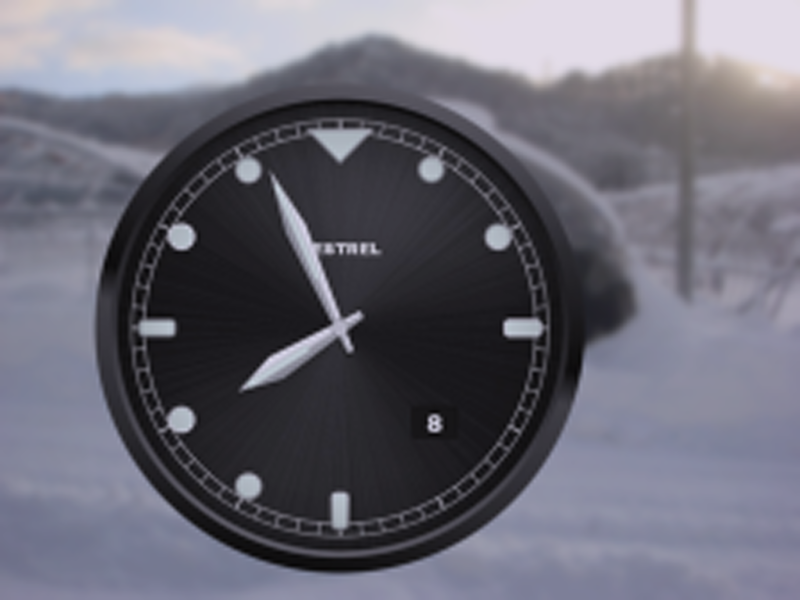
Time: 7h56
